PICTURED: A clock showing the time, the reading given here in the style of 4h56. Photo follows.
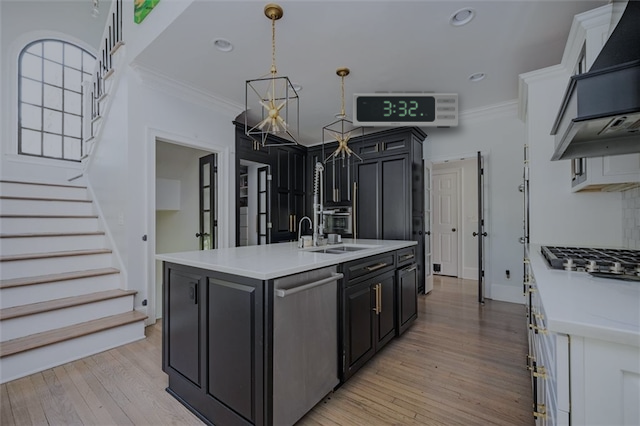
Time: 3h32
